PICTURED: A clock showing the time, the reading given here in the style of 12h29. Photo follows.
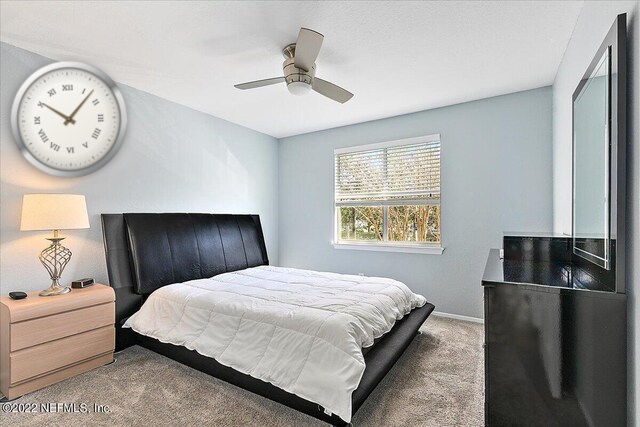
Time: 10h07
